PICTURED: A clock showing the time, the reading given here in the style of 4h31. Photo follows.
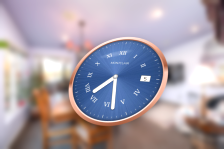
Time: 7h28
